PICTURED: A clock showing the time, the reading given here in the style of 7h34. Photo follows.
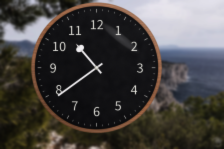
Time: 10h39
